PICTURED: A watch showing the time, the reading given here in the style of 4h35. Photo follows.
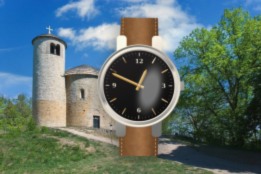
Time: 12h49
